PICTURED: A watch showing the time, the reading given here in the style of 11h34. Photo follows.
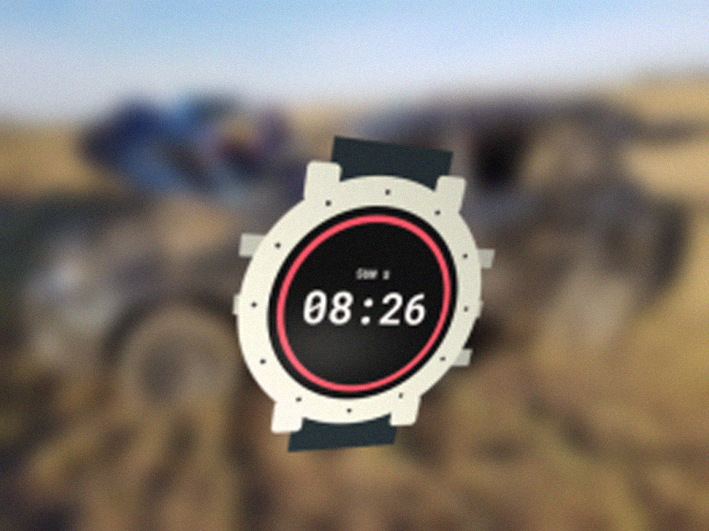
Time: 8h26
